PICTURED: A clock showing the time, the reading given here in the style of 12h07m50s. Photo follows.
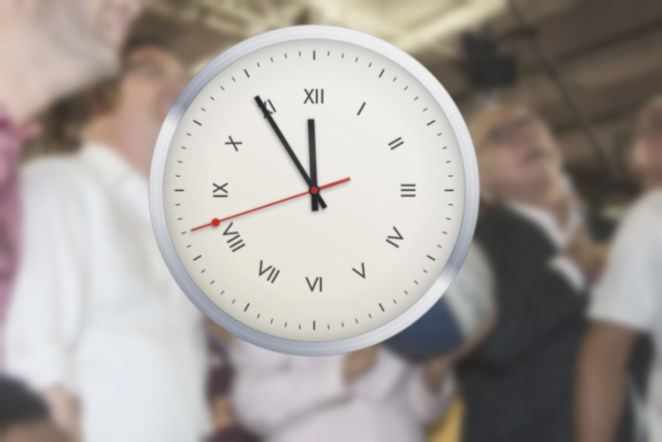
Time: 11h54m42s
